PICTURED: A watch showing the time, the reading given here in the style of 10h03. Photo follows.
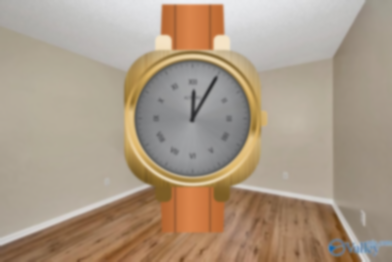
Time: 12h05
